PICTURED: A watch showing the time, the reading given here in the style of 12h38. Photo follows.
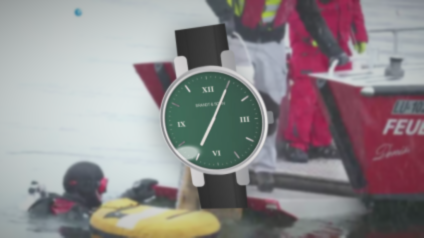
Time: 7h05
